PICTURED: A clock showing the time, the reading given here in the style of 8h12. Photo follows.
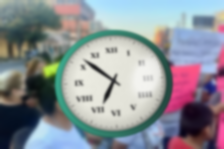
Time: 6h52
